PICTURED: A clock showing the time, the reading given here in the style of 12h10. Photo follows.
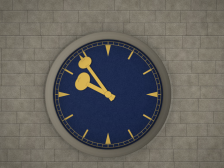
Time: 9h54
